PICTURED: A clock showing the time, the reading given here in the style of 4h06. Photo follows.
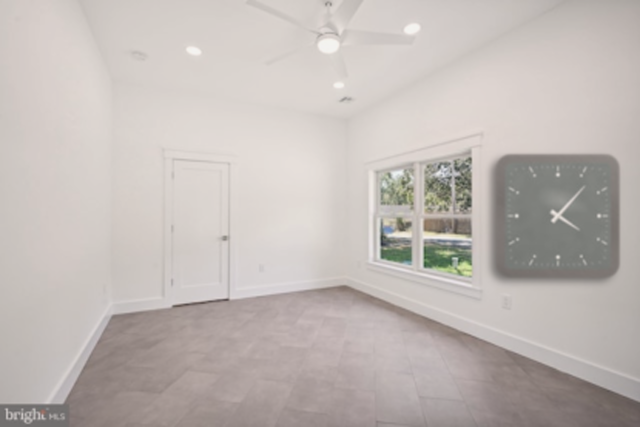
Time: 4h07
